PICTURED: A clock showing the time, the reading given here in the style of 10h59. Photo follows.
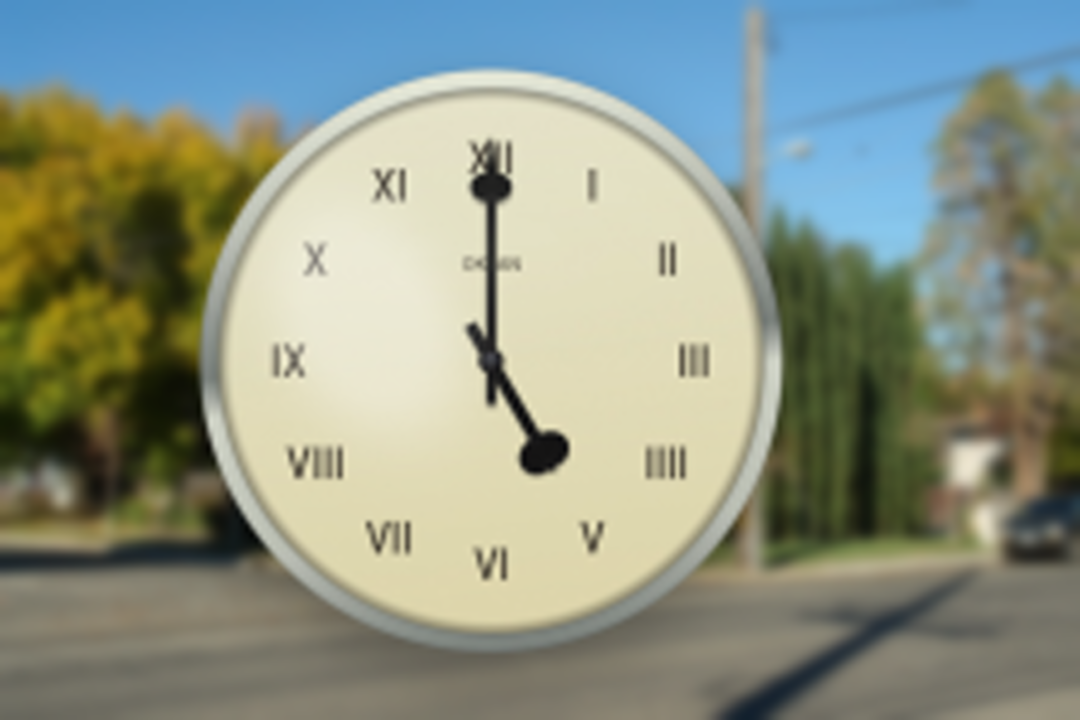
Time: 5h00
